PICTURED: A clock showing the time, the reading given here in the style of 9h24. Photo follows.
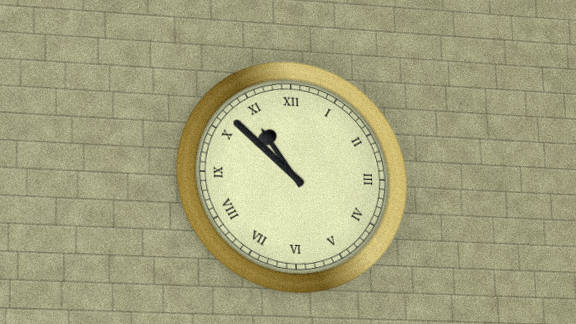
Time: 10h52
